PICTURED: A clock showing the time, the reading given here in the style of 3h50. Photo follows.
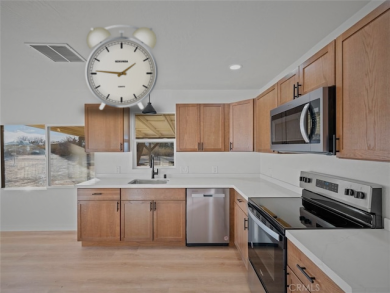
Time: 1h46
